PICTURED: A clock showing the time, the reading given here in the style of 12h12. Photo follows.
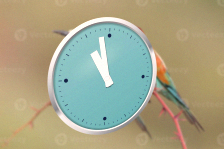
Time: 10h58
